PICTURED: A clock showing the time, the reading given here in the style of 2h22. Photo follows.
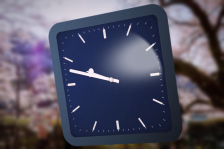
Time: 9h48
